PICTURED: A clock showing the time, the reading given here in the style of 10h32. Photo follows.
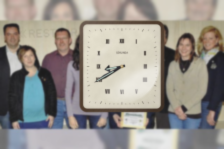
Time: 8h40
